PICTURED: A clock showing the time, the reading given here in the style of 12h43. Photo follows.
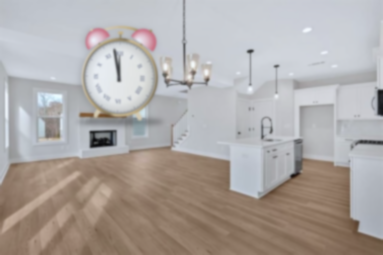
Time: 11h58
